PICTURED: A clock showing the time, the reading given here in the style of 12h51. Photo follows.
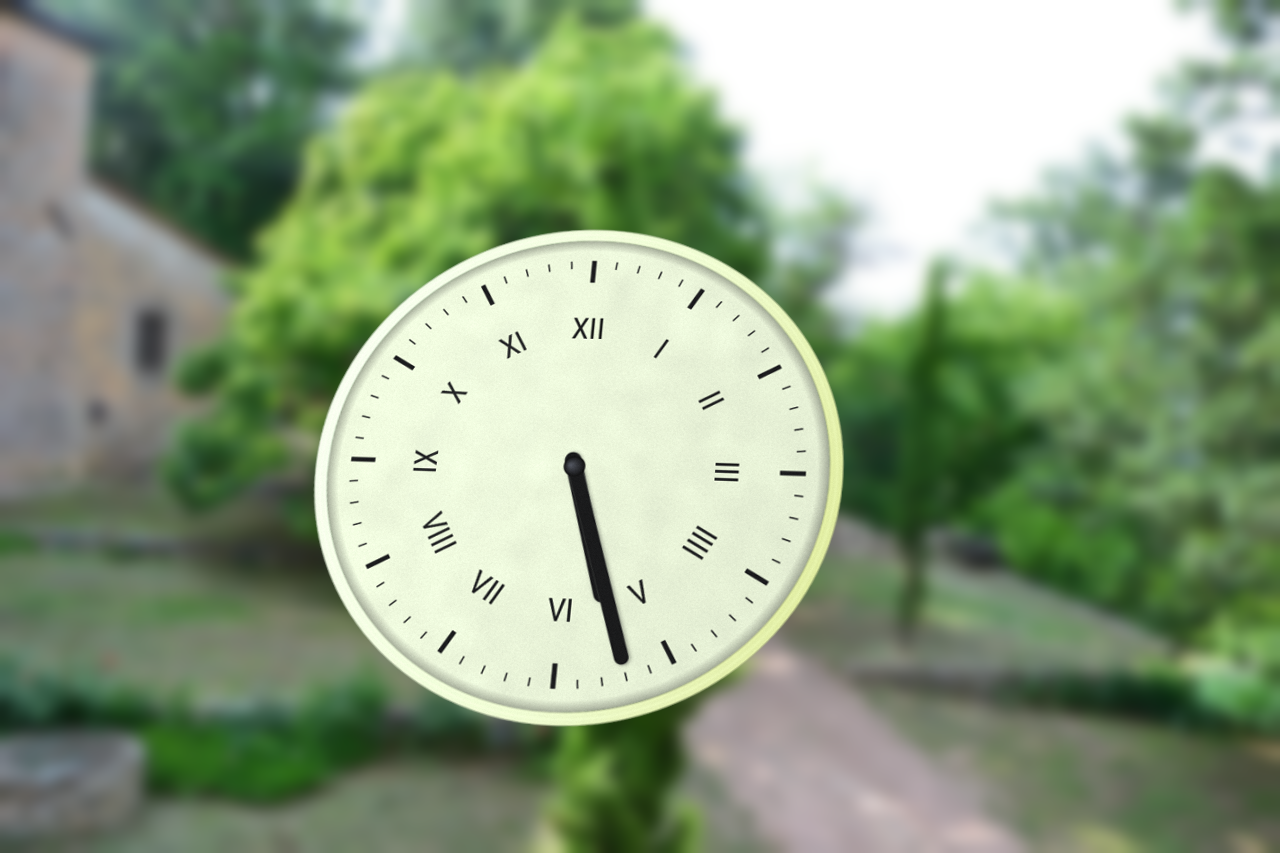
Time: 5h27
